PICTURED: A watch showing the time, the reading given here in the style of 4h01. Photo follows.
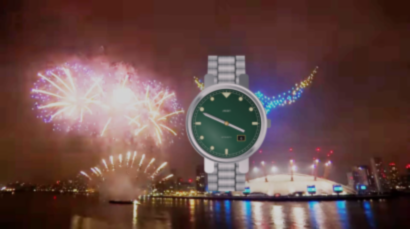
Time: 3h49
